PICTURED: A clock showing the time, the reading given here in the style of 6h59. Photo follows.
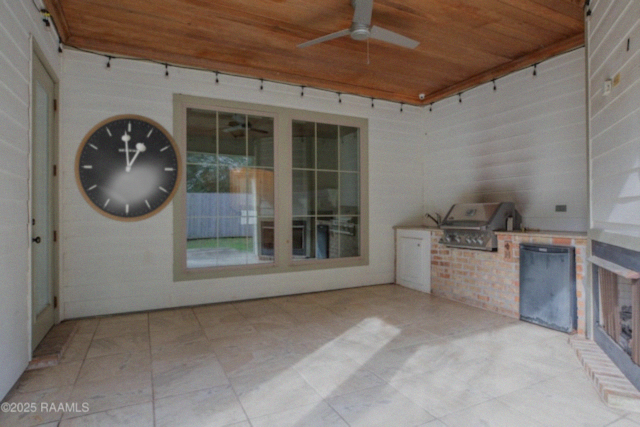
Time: 12h59
